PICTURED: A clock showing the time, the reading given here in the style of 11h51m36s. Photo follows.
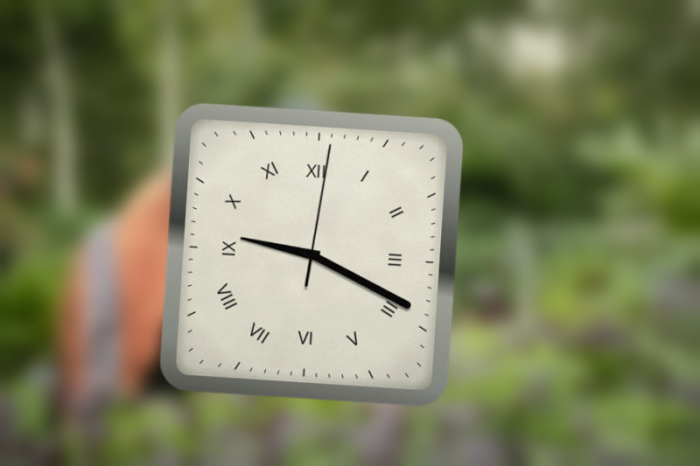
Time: 9h19m01s
